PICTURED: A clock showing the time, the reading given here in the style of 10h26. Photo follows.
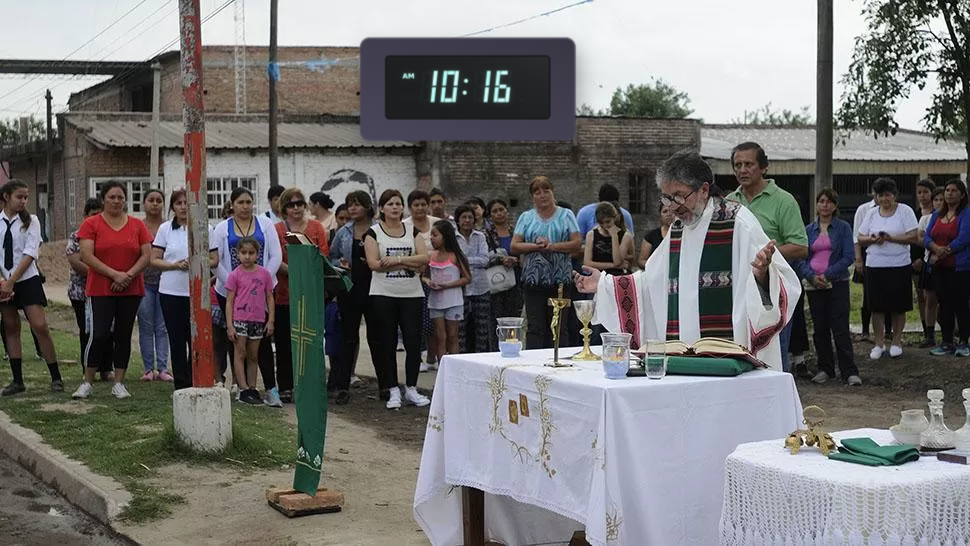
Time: 10h16
